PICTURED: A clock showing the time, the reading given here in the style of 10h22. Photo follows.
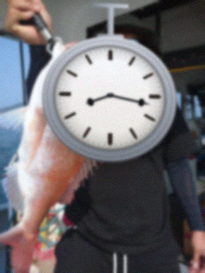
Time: 8h17
